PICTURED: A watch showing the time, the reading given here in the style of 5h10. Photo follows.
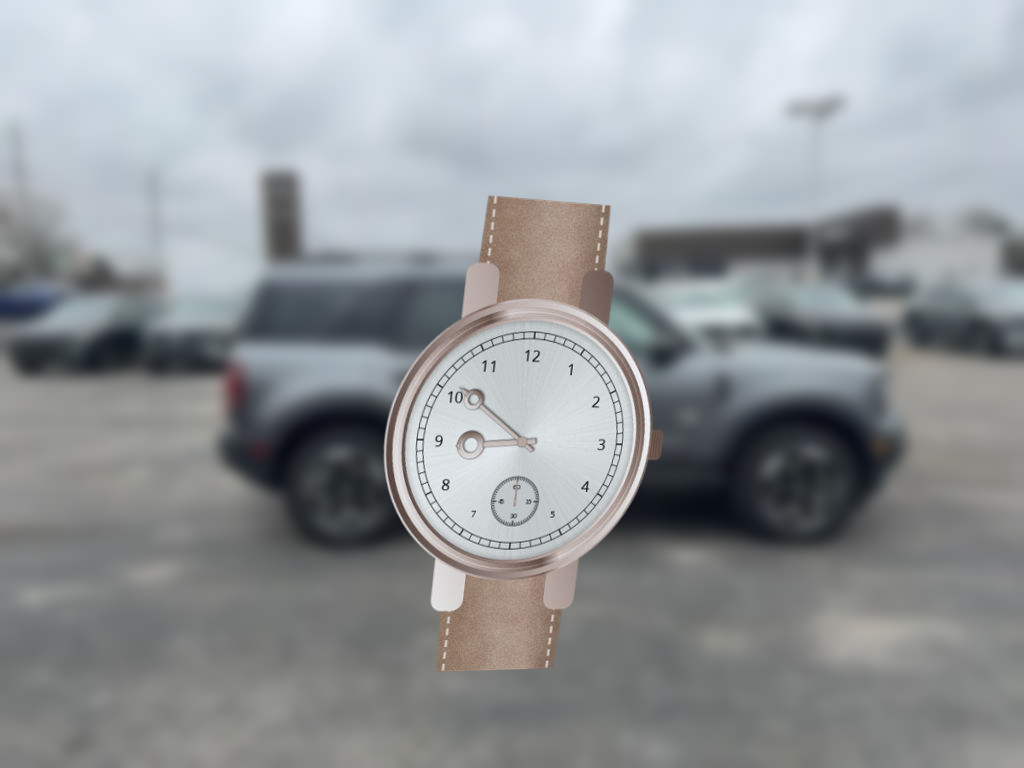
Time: 8h51
